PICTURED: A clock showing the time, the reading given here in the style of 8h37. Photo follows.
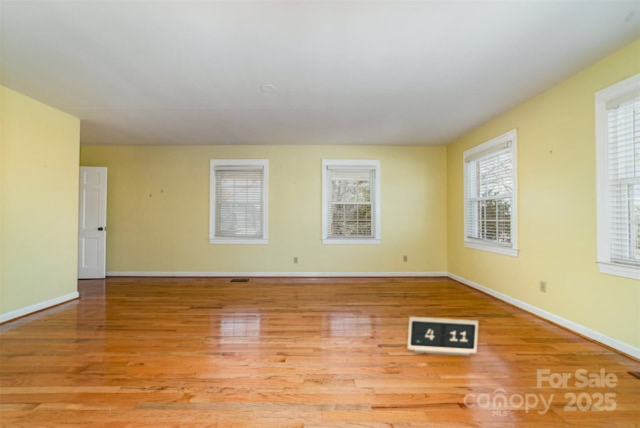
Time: 4h11
